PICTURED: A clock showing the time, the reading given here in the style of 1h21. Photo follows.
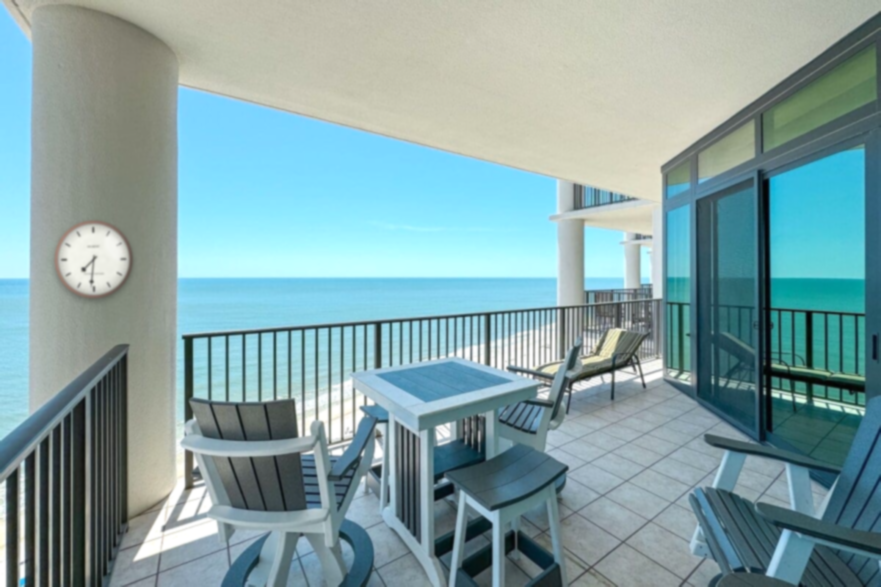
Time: 7h31
